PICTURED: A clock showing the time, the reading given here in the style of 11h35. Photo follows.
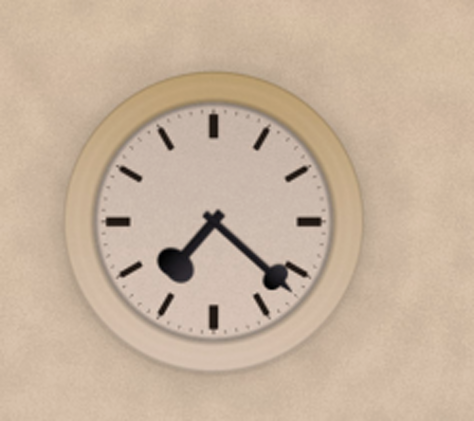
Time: 7h22
